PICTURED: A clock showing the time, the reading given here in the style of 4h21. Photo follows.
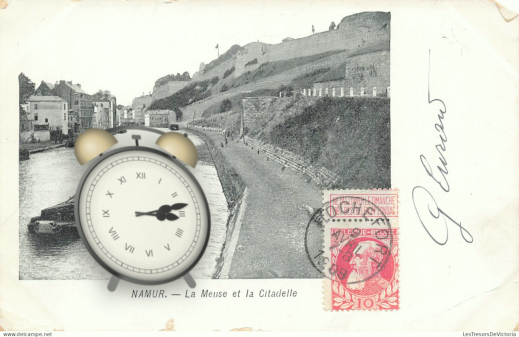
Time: 3h13
